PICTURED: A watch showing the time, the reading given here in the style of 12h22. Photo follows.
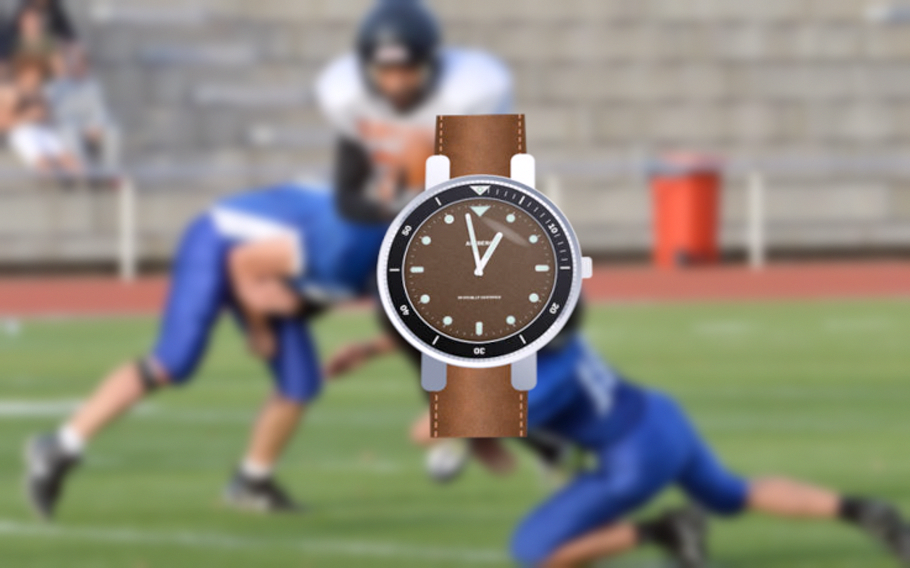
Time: 12h58
